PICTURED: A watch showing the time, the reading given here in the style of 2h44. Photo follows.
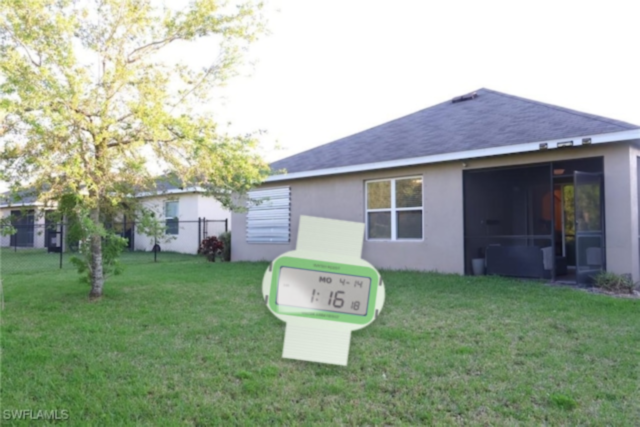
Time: 1h16
